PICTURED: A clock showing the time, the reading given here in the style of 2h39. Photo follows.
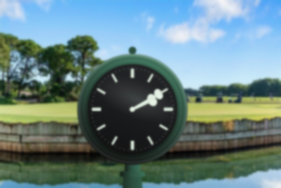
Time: 2h10
